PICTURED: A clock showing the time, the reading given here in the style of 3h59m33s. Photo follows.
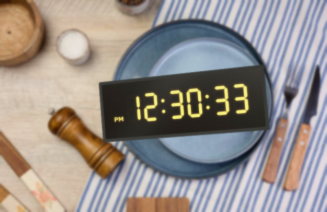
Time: 12h30m33s
